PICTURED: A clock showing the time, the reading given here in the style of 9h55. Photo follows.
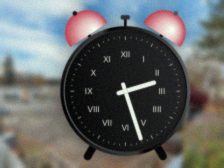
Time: 2h27
